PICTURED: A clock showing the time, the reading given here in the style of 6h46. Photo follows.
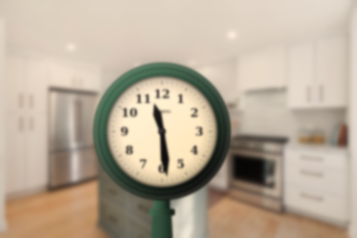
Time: 11h29
